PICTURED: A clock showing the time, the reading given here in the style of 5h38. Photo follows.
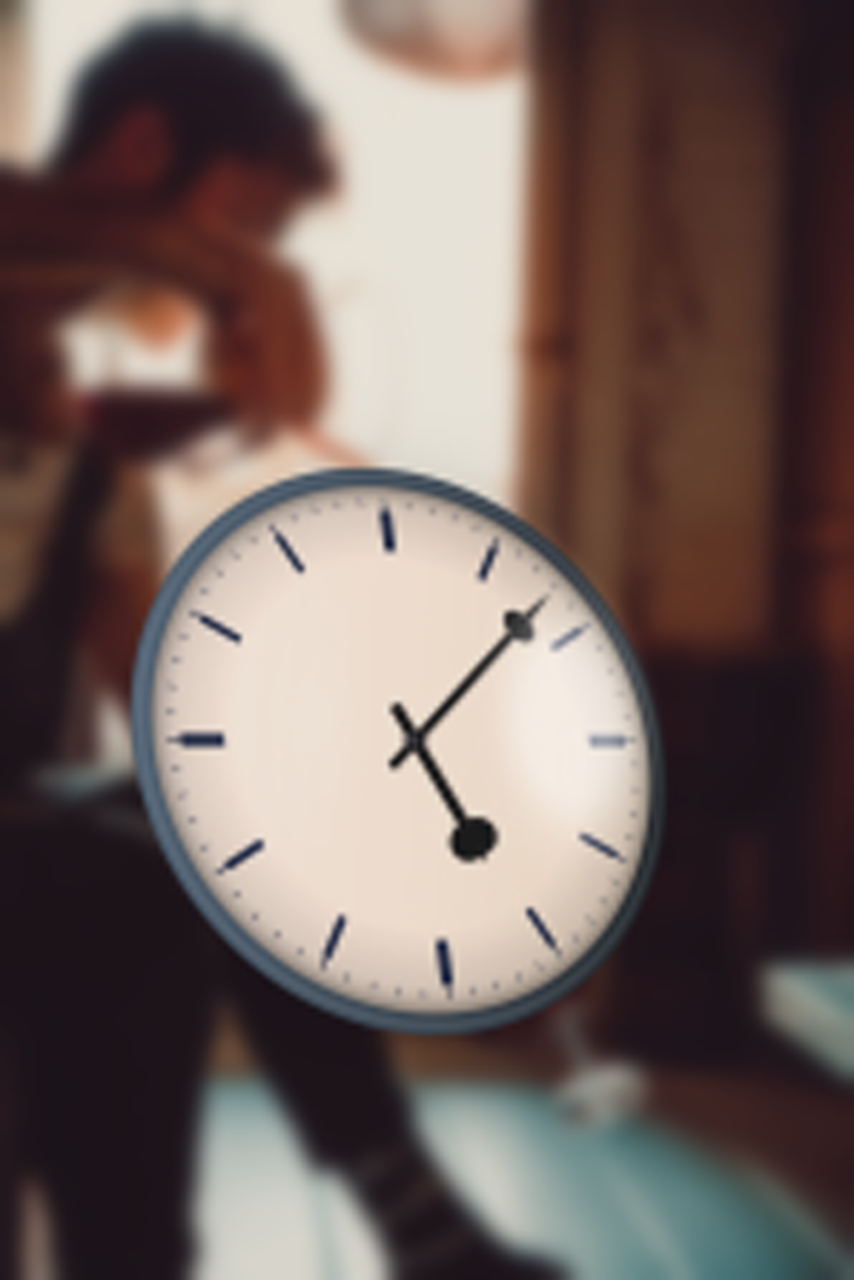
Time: 5h08
